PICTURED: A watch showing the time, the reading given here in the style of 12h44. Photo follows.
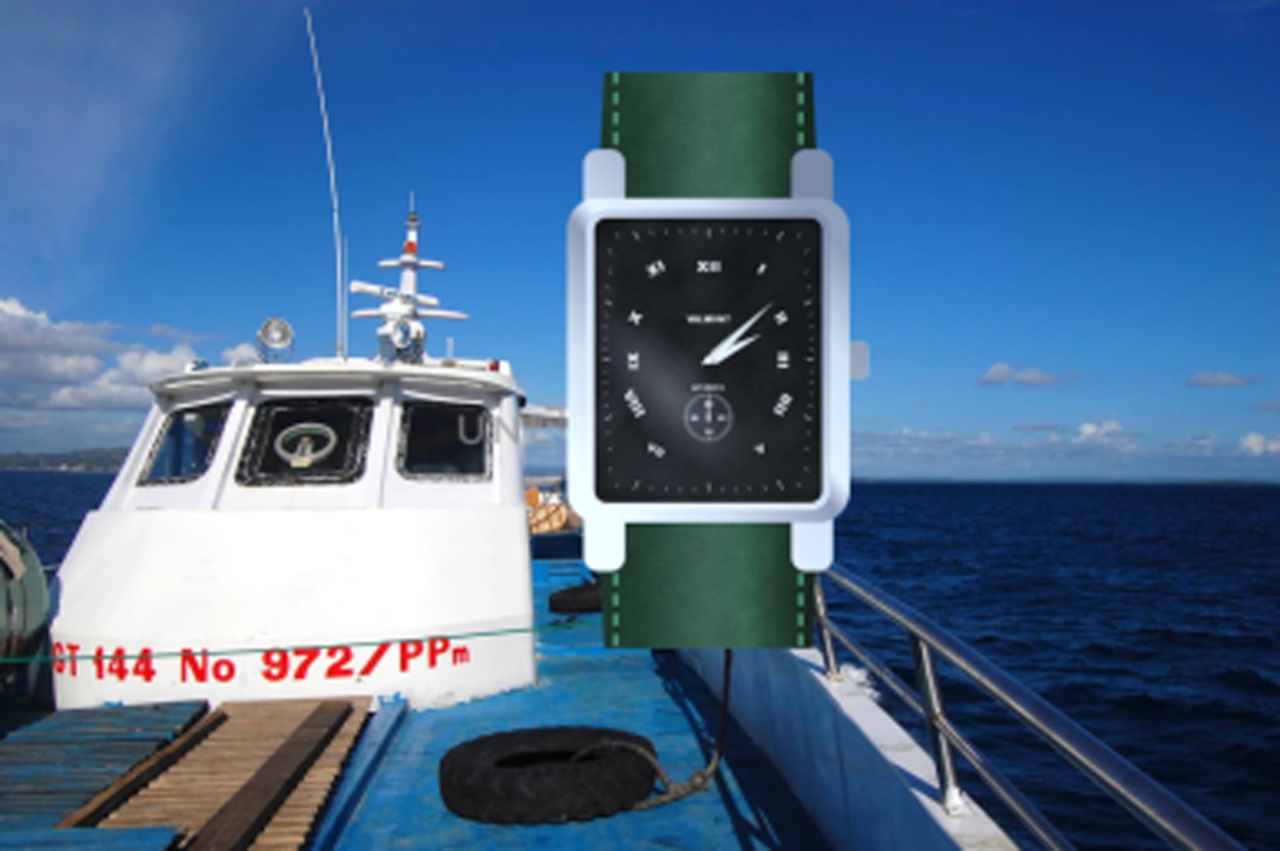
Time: 2h08
